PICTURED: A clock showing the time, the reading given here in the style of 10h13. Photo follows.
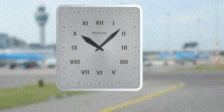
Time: 10h08
